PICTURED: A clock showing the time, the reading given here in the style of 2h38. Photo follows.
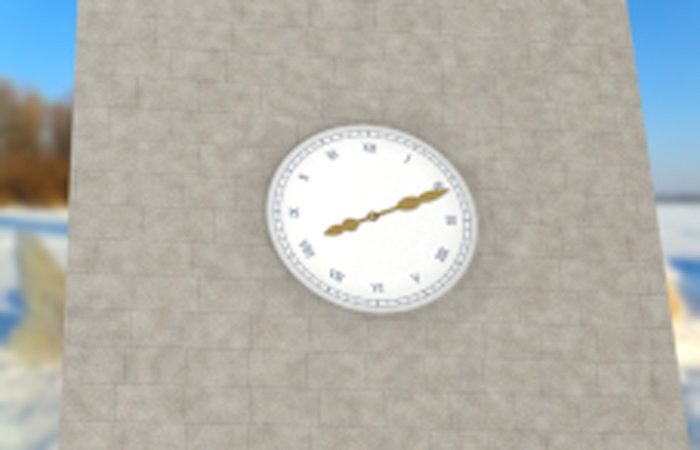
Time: 8h11
